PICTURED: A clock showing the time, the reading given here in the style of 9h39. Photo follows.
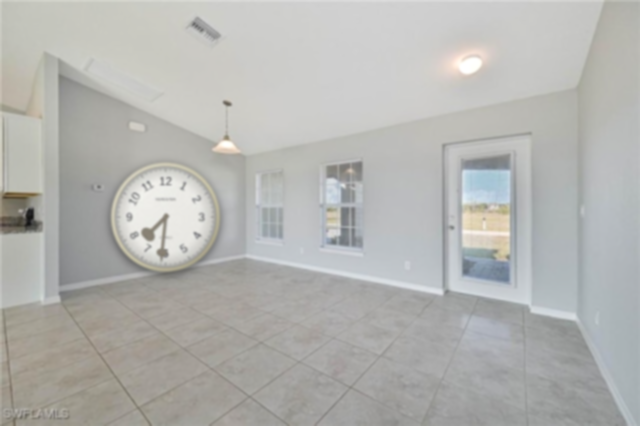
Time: 7h31
